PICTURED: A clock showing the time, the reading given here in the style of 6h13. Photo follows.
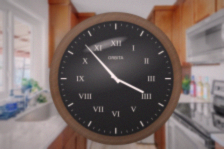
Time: 3h53
